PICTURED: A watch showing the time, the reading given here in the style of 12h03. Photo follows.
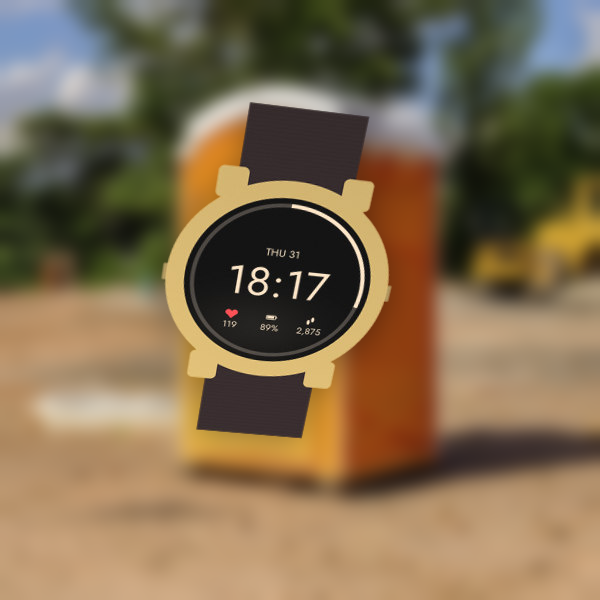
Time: 18h17
